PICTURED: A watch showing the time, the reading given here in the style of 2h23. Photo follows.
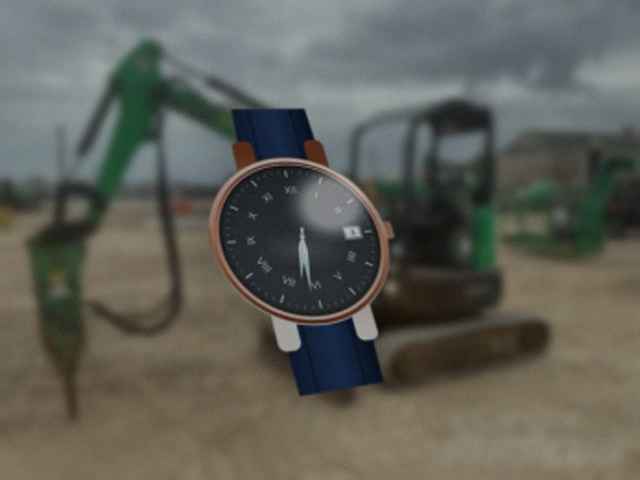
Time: 6h31
